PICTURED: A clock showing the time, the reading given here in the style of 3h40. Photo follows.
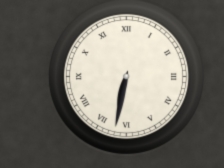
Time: 6h32
